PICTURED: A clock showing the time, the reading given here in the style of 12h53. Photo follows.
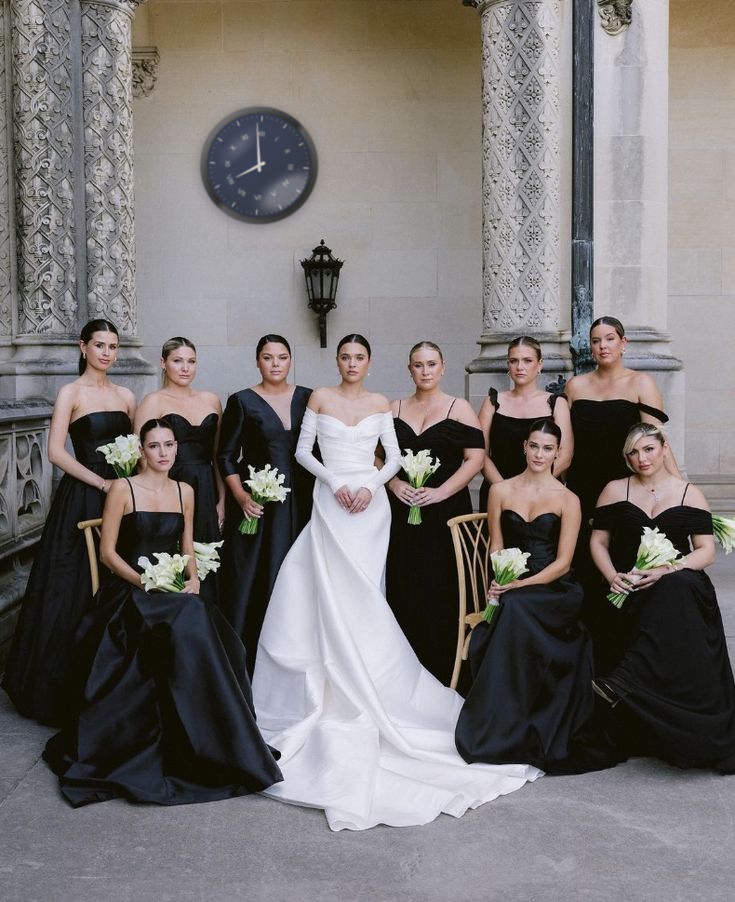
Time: 7h59
